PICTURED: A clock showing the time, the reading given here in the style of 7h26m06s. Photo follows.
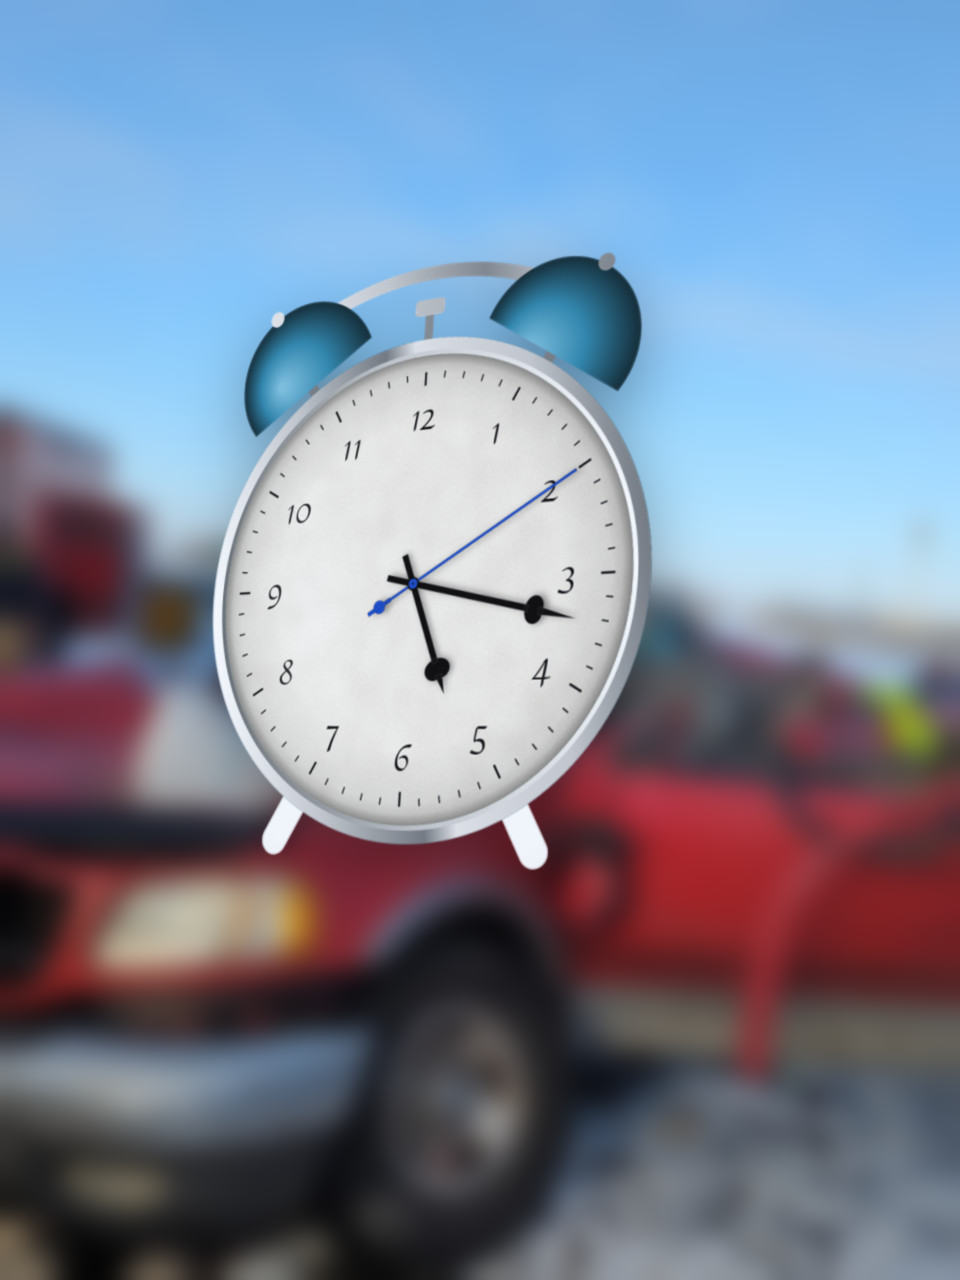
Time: 5h17m10s
